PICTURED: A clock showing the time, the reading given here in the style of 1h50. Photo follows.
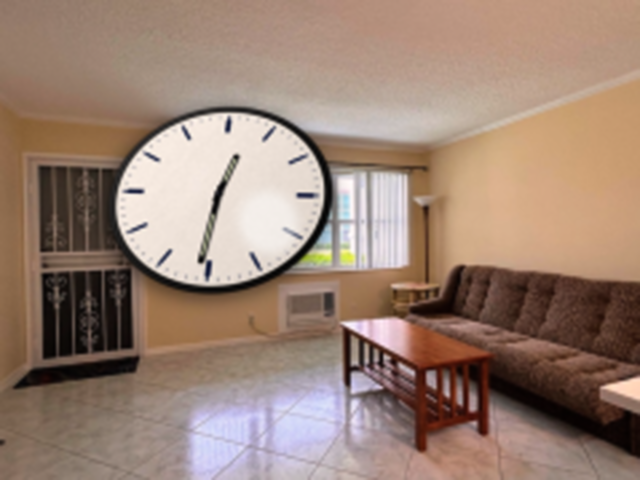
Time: 12h31
